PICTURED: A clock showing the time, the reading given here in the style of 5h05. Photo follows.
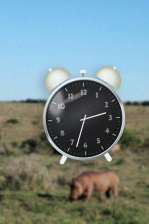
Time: 2h33
